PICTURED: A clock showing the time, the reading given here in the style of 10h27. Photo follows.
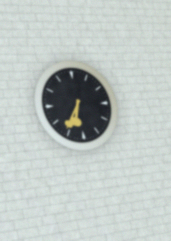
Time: 6h36
